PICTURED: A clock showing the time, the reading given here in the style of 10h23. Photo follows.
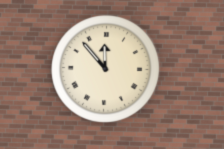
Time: 11h53
